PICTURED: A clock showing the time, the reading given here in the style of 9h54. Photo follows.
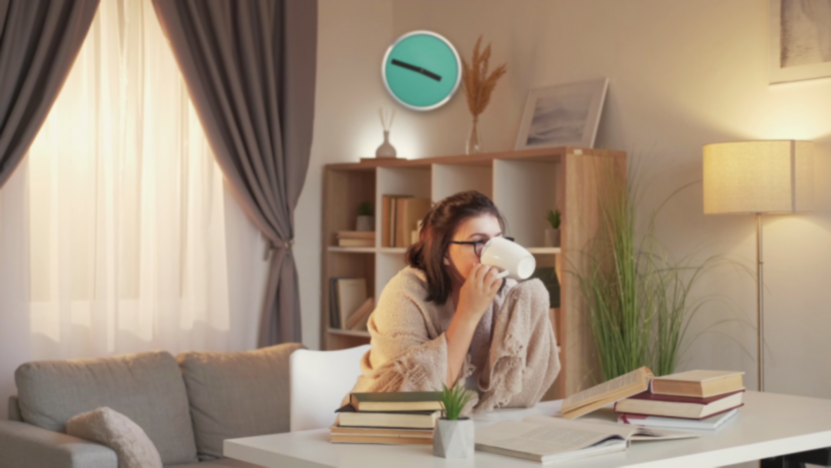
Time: 3h48
